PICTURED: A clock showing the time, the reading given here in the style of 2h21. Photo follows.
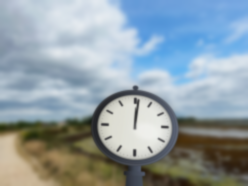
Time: 12h01
